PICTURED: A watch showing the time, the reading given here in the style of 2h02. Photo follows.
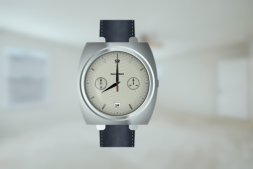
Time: 8h00
